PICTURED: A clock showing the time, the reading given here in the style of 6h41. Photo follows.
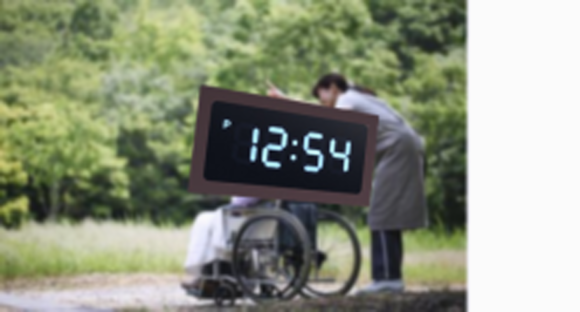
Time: 12h54
